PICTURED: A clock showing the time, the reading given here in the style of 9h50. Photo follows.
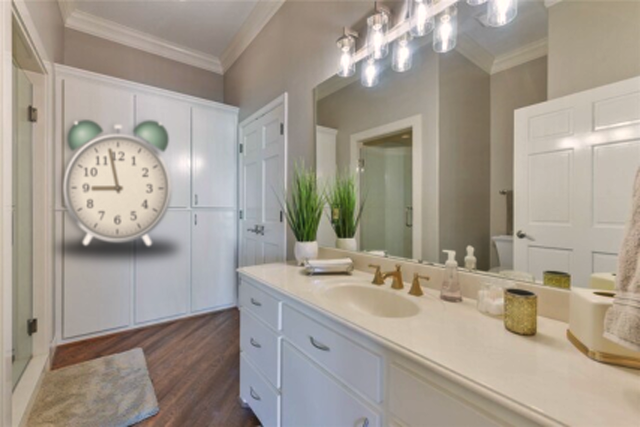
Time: 8h58
